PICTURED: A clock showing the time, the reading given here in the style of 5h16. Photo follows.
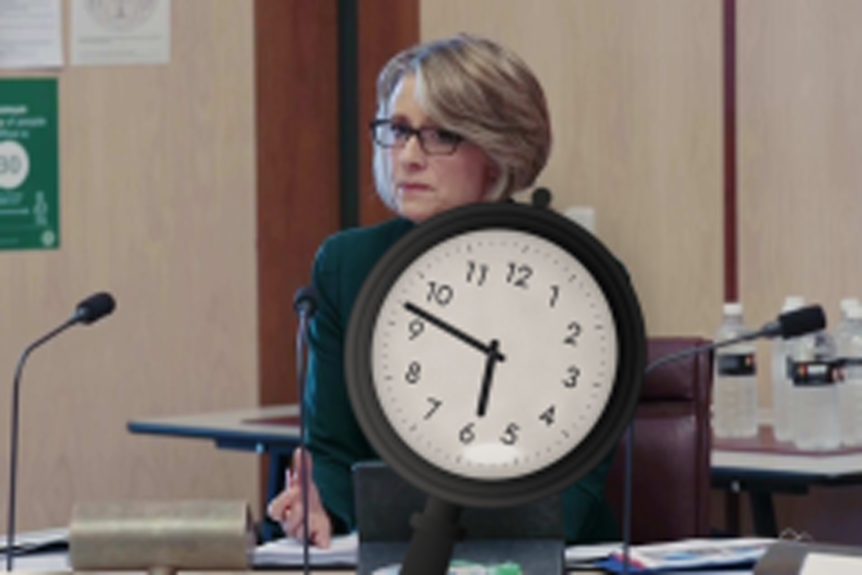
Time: 5h47
